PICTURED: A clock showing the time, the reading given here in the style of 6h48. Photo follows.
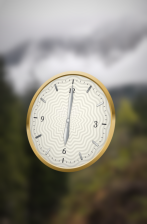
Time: 6h00
